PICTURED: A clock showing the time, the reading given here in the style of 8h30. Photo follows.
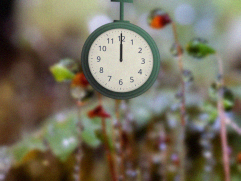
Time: 12h00
